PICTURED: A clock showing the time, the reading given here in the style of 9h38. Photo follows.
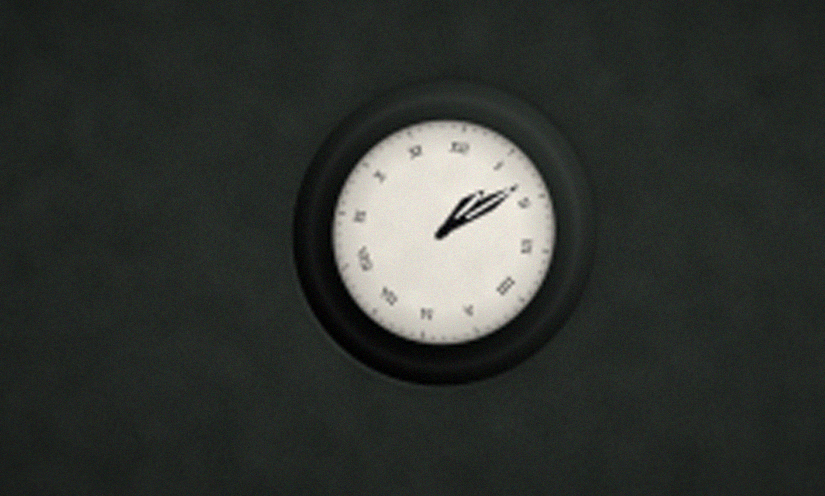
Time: 1h08
